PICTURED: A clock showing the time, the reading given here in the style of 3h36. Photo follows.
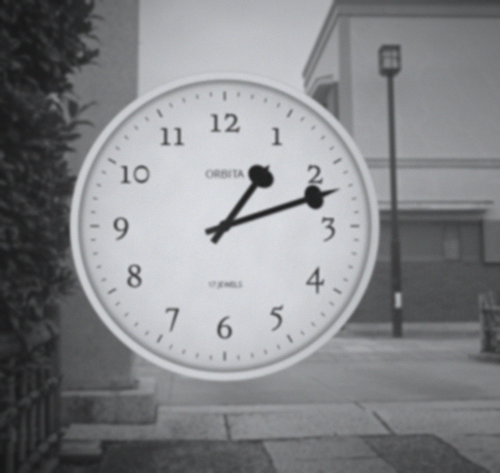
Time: 1h12
